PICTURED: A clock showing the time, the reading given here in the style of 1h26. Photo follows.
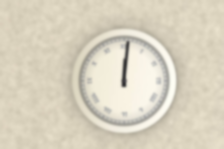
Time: 12h01
